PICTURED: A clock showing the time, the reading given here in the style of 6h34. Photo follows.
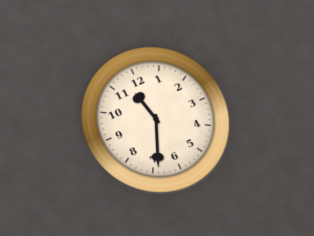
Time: 11h34
